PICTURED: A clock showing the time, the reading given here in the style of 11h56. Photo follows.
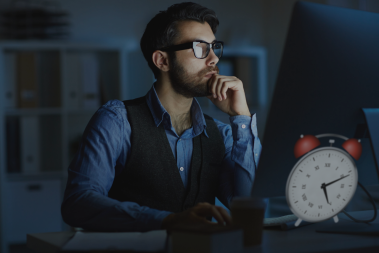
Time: 5h11
